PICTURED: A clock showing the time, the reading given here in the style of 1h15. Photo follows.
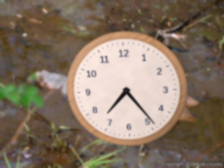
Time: 7h24
